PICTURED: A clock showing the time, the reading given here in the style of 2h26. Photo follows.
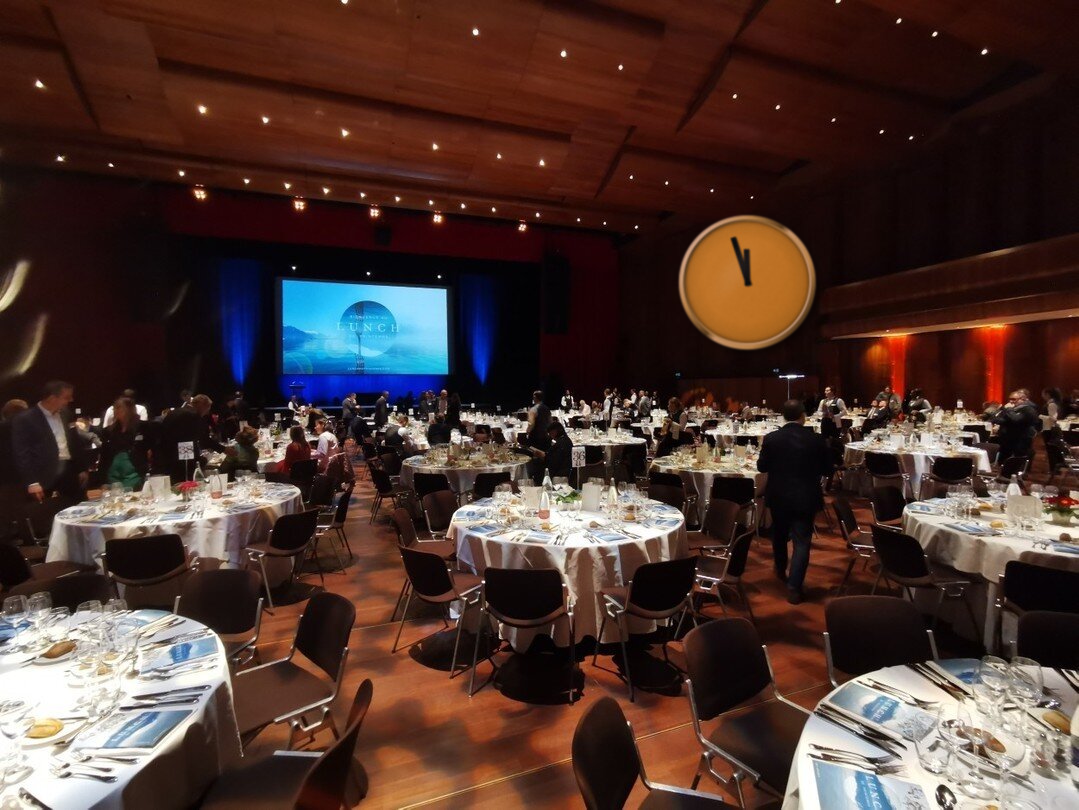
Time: 11h57
